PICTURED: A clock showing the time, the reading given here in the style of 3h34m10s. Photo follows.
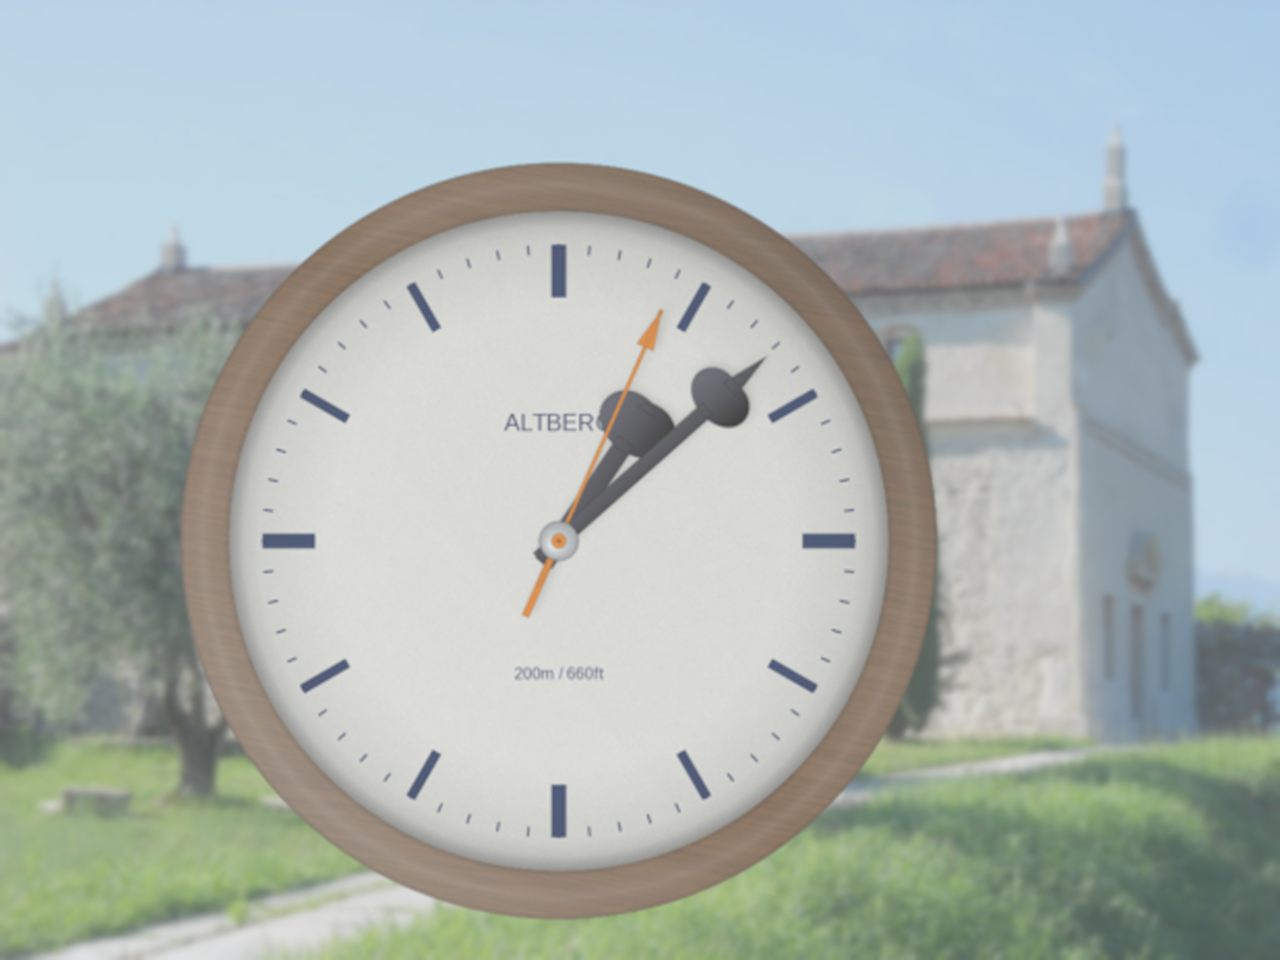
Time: 1h08m04s
